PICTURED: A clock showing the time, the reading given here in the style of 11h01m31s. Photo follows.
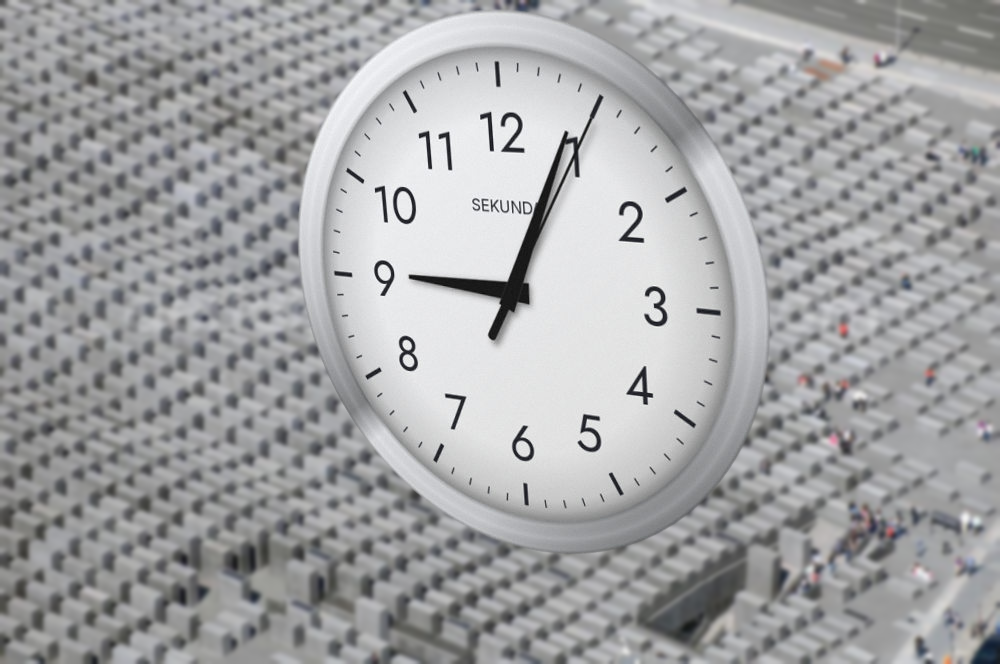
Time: 9h04m05s
